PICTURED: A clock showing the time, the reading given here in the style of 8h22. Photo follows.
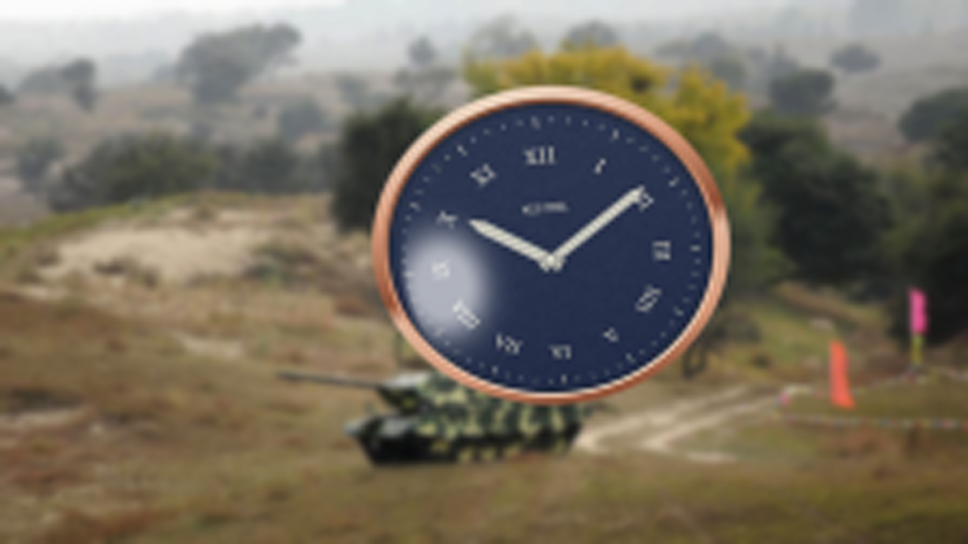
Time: 10h09
